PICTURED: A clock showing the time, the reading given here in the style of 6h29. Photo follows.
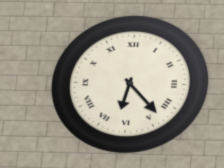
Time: 6h23
